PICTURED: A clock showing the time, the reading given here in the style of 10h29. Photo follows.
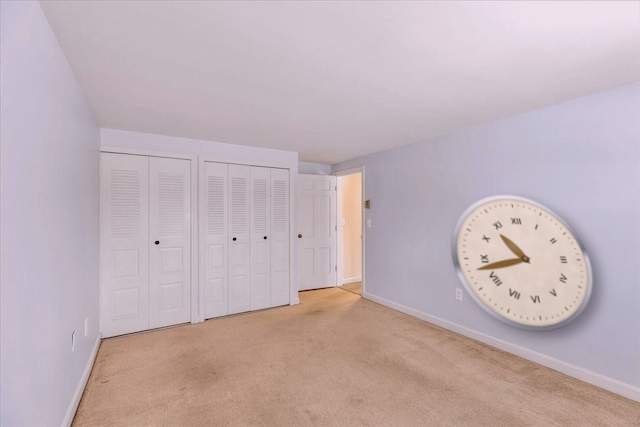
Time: 10h43
